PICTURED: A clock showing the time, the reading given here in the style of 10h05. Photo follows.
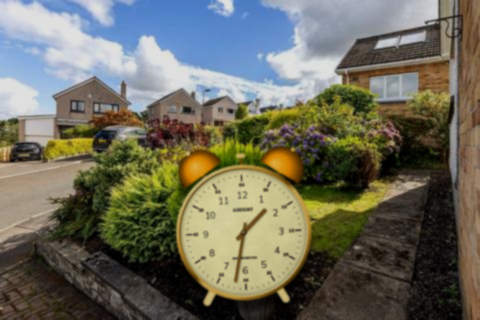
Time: 1h32
